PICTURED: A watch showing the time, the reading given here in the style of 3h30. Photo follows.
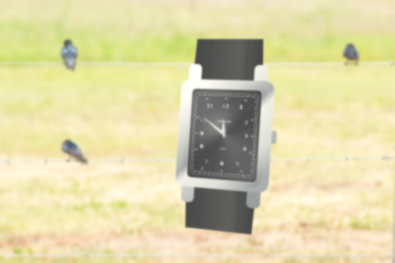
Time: 11h51
